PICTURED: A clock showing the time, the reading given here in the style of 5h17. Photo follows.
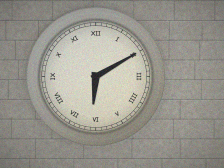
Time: 6h10
